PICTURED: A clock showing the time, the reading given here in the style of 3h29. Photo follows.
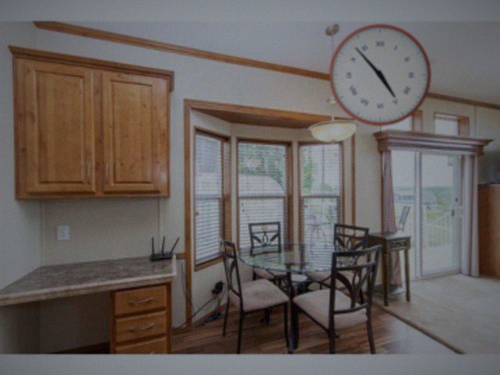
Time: 4h53
